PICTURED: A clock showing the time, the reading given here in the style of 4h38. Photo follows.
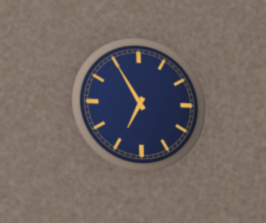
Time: 6h55
